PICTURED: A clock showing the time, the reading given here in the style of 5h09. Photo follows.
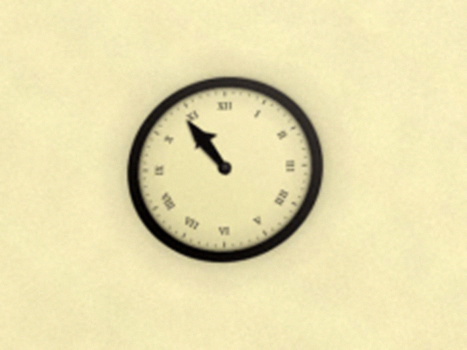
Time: 10h54
